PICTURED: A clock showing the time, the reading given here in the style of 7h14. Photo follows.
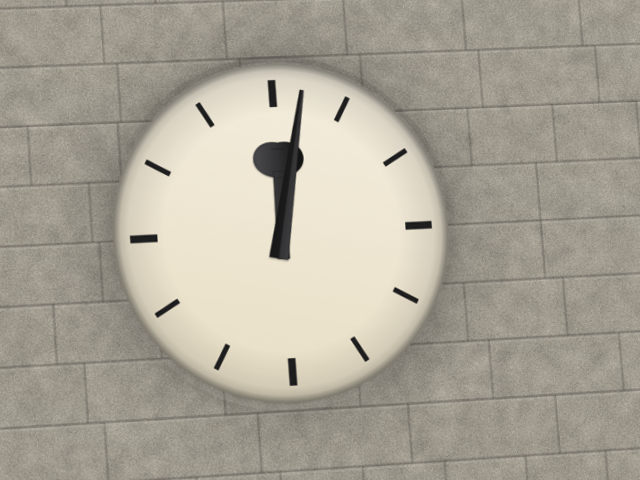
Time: 12h02
